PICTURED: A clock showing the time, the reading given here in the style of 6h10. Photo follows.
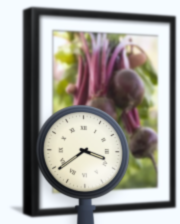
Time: 3h39
